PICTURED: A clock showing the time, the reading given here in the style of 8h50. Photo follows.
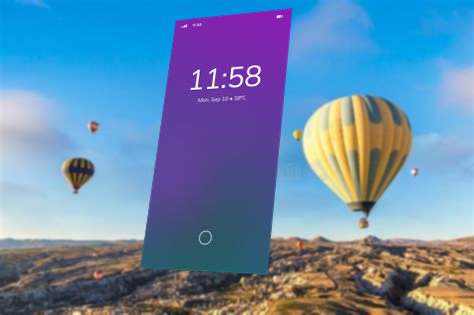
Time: 11h58
